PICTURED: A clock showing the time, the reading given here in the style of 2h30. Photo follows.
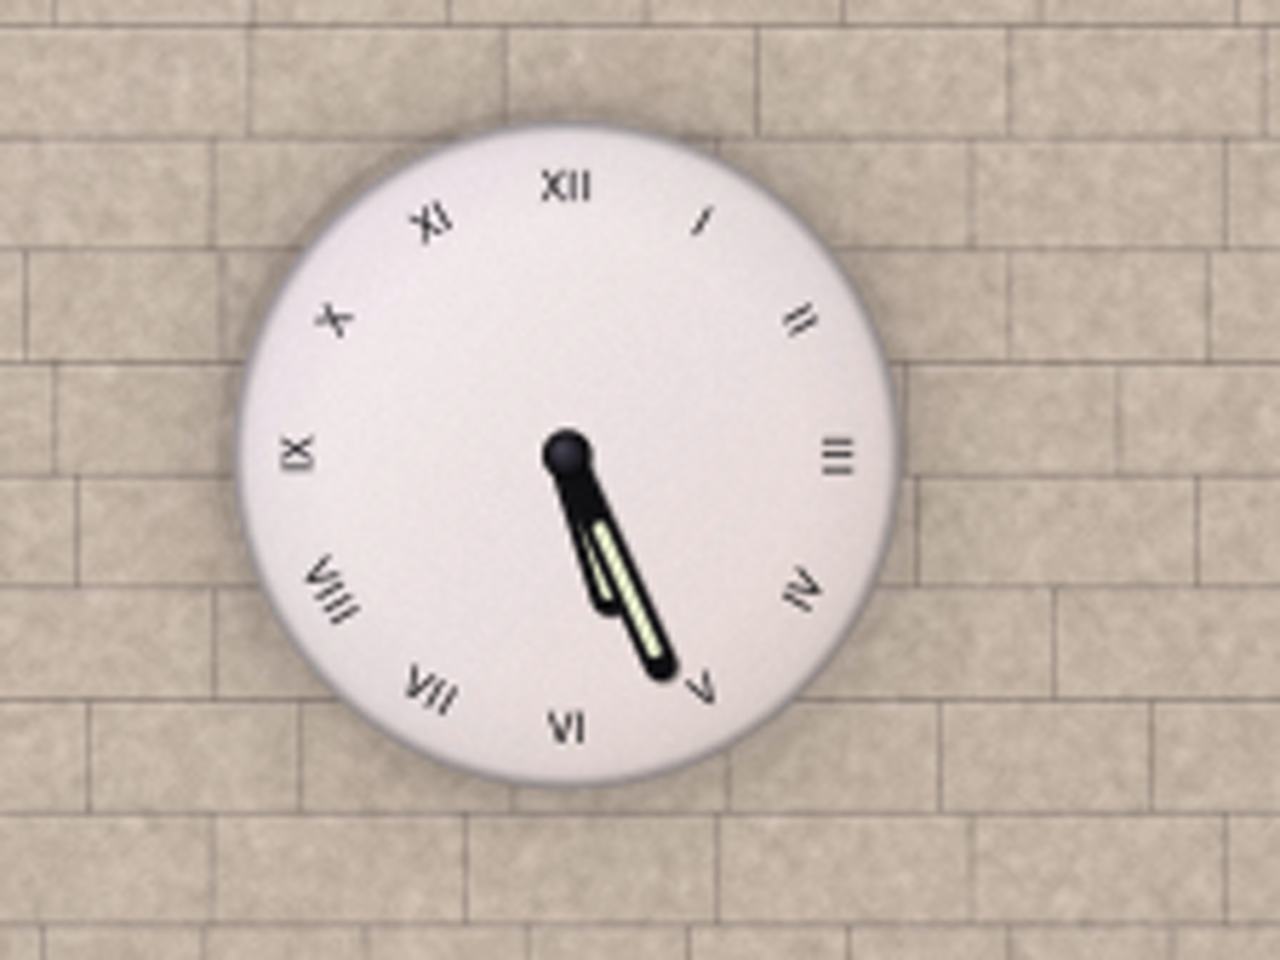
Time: 5h26
